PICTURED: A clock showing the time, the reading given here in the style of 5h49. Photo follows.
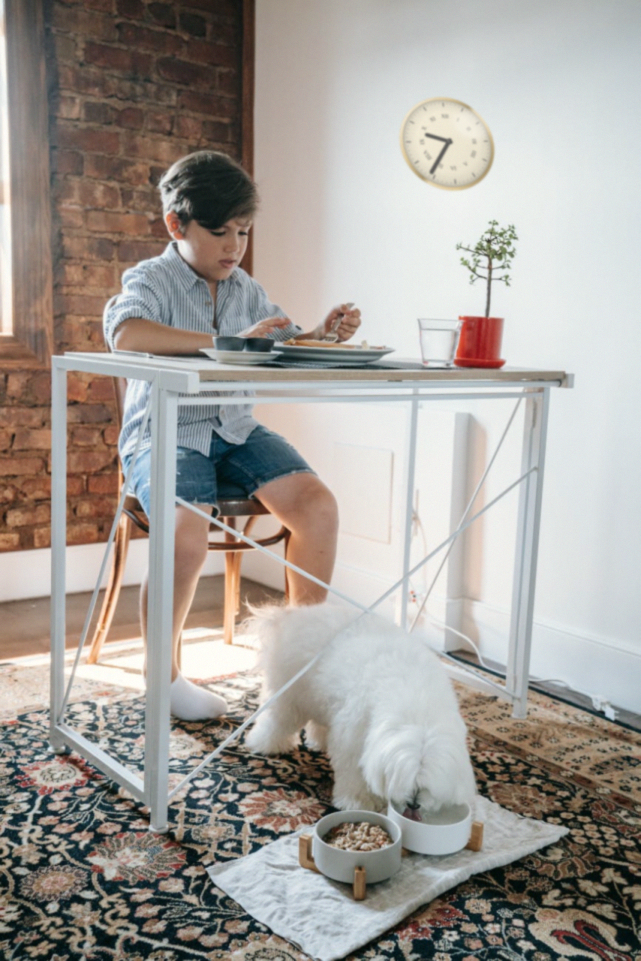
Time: 9h36
